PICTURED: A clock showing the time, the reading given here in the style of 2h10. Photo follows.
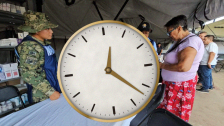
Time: 12h22
